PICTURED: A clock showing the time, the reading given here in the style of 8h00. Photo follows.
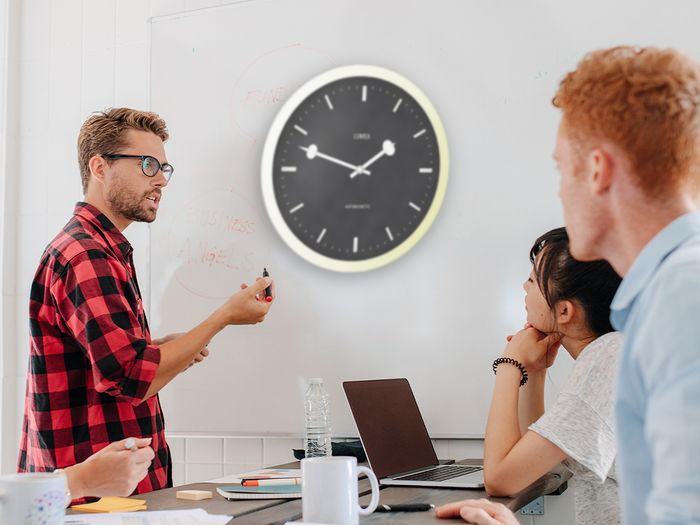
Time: 1h48
